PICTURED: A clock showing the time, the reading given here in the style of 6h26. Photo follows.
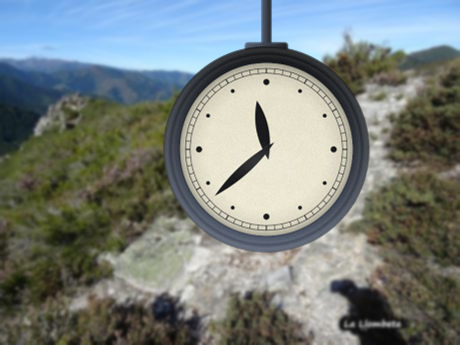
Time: 11h38
